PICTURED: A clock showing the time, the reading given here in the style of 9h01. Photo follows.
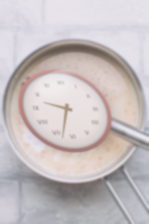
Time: 9h33
